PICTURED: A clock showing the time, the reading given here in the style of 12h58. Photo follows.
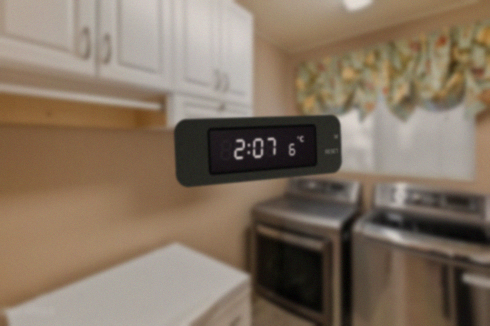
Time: 2h07
